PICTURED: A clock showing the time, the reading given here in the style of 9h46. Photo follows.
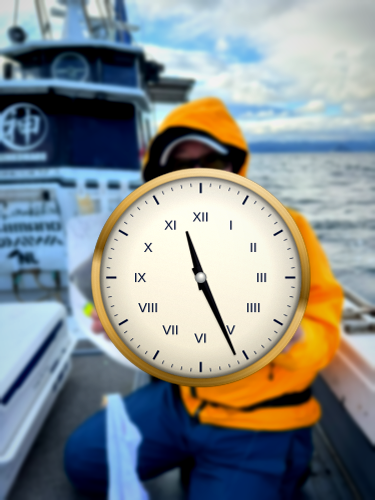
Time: 11h26
